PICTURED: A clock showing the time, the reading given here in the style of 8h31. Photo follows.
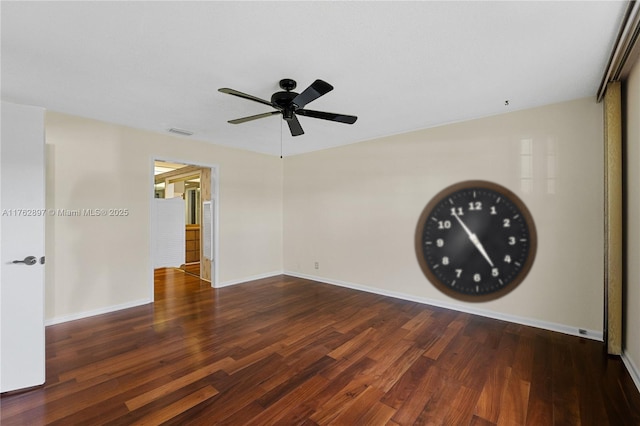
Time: 4h54
